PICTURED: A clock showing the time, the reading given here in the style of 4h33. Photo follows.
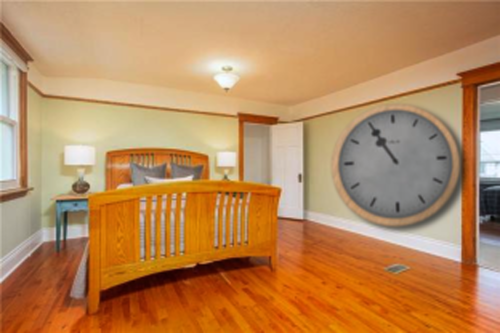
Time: 10h55
